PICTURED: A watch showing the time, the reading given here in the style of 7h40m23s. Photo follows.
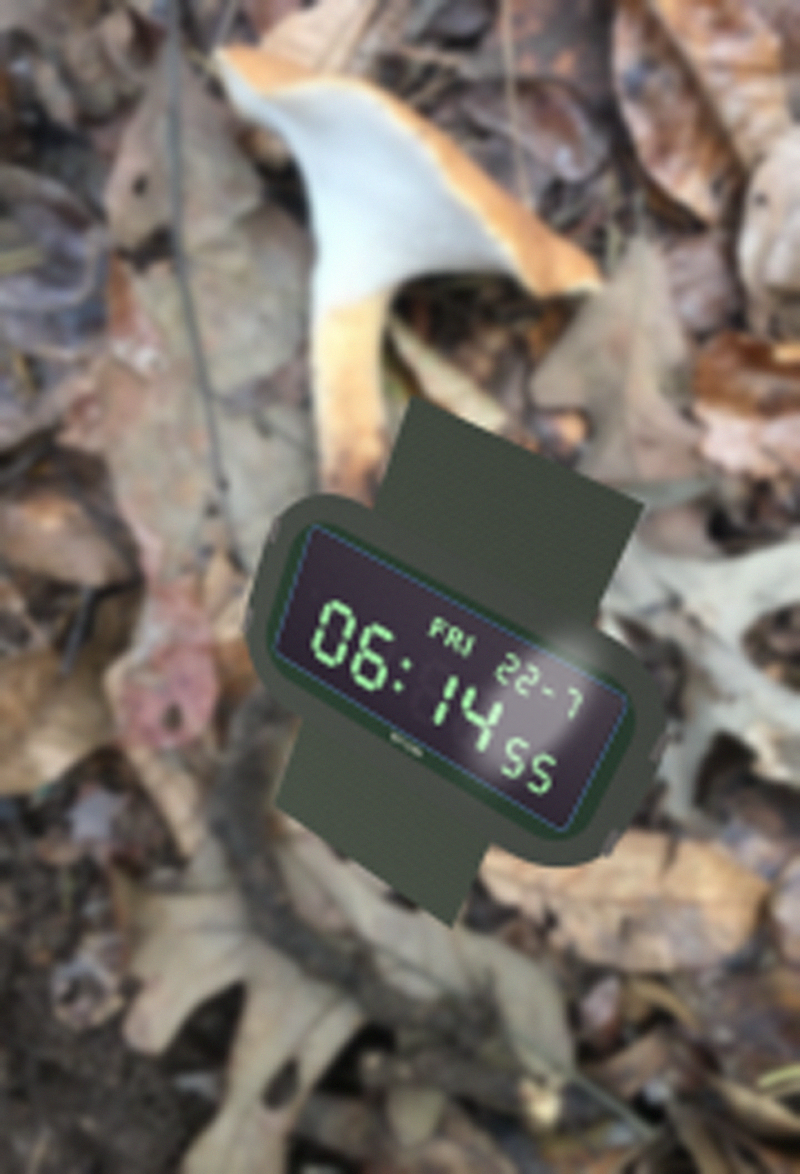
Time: 6h14m55s
